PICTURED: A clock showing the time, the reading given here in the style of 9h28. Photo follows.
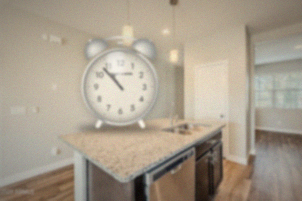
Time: 10h53
